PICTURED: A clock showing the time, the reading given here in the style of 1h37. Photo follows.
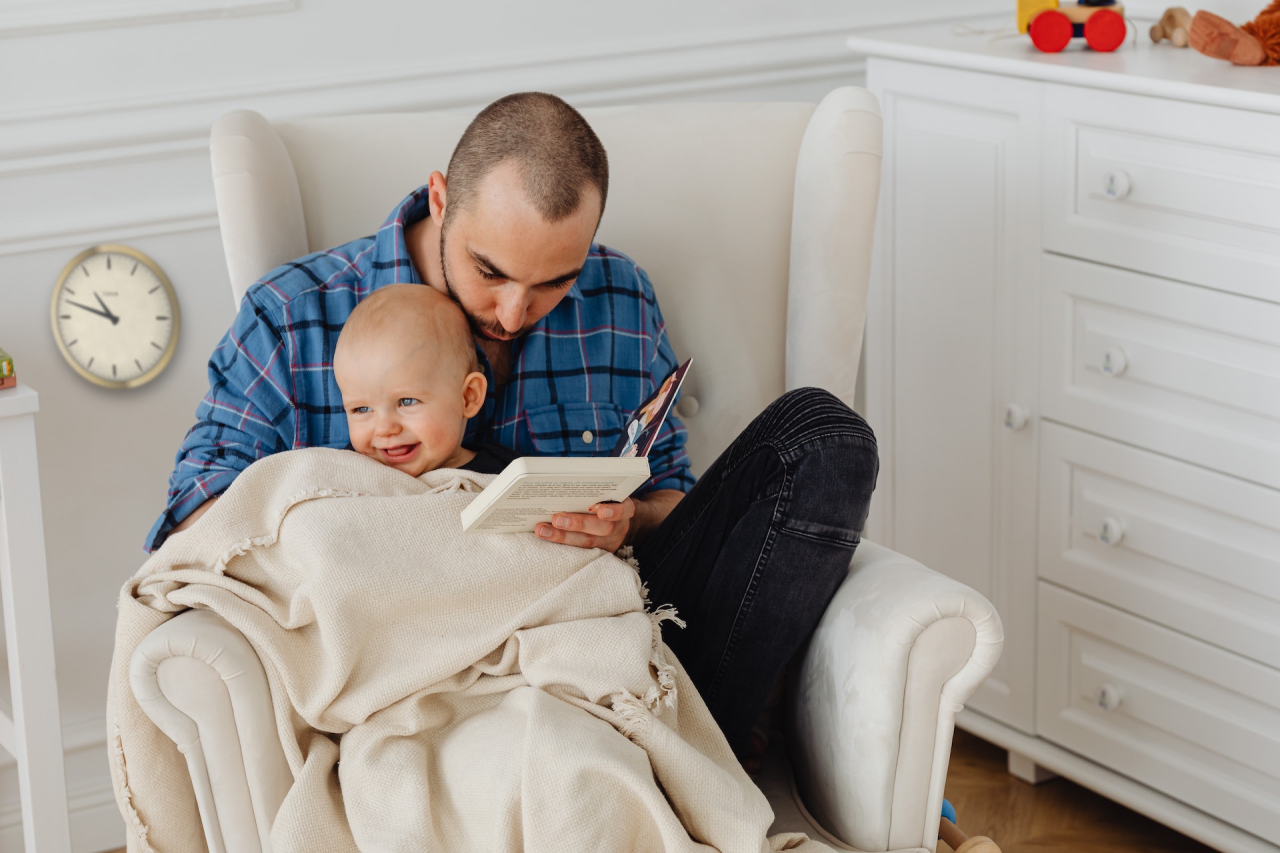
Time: 10h48
